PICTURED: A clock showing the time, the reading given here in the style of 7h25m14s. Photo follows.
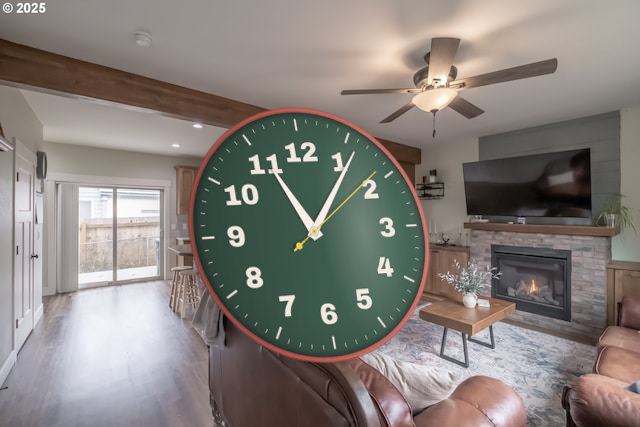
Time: 11h06m09s
